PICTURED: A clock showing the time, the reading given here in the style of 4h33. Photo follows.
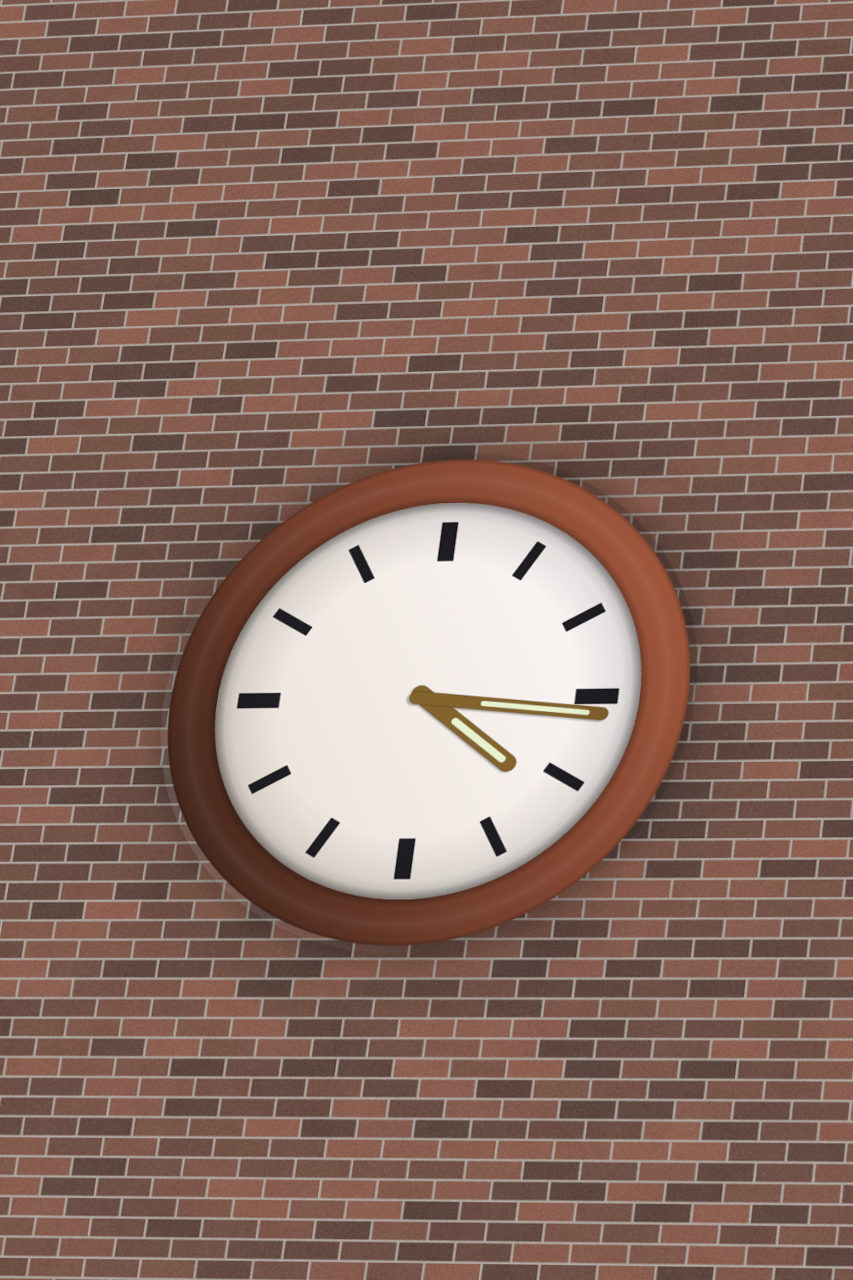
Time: 4h16
